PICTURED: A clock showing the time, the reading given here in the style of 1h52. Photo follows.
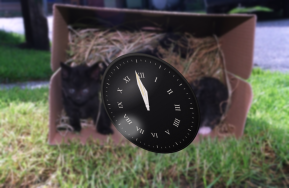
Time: 11h59
